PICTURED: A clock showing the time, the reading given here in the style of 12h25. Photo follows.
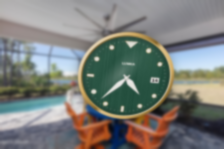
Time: 4h37
